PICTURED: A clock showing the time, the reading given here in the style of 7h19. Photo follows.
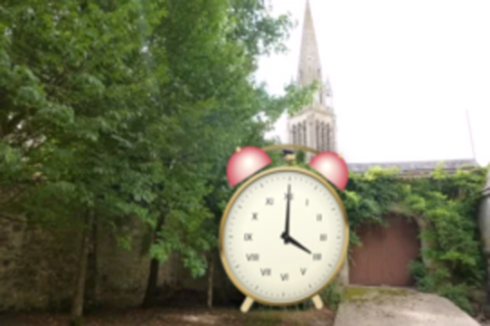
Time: 4h00
